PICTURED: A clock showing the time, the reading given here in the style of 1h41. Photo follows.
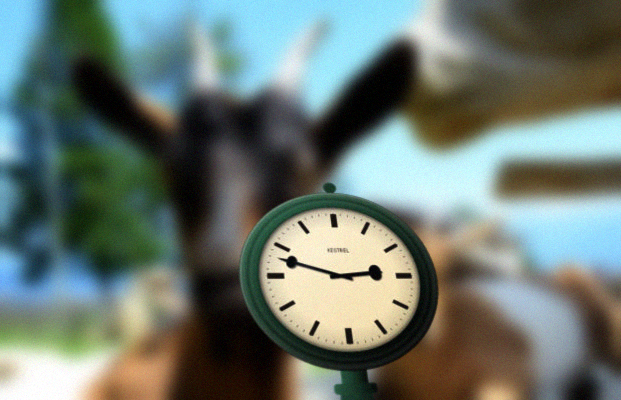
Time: 2h48
